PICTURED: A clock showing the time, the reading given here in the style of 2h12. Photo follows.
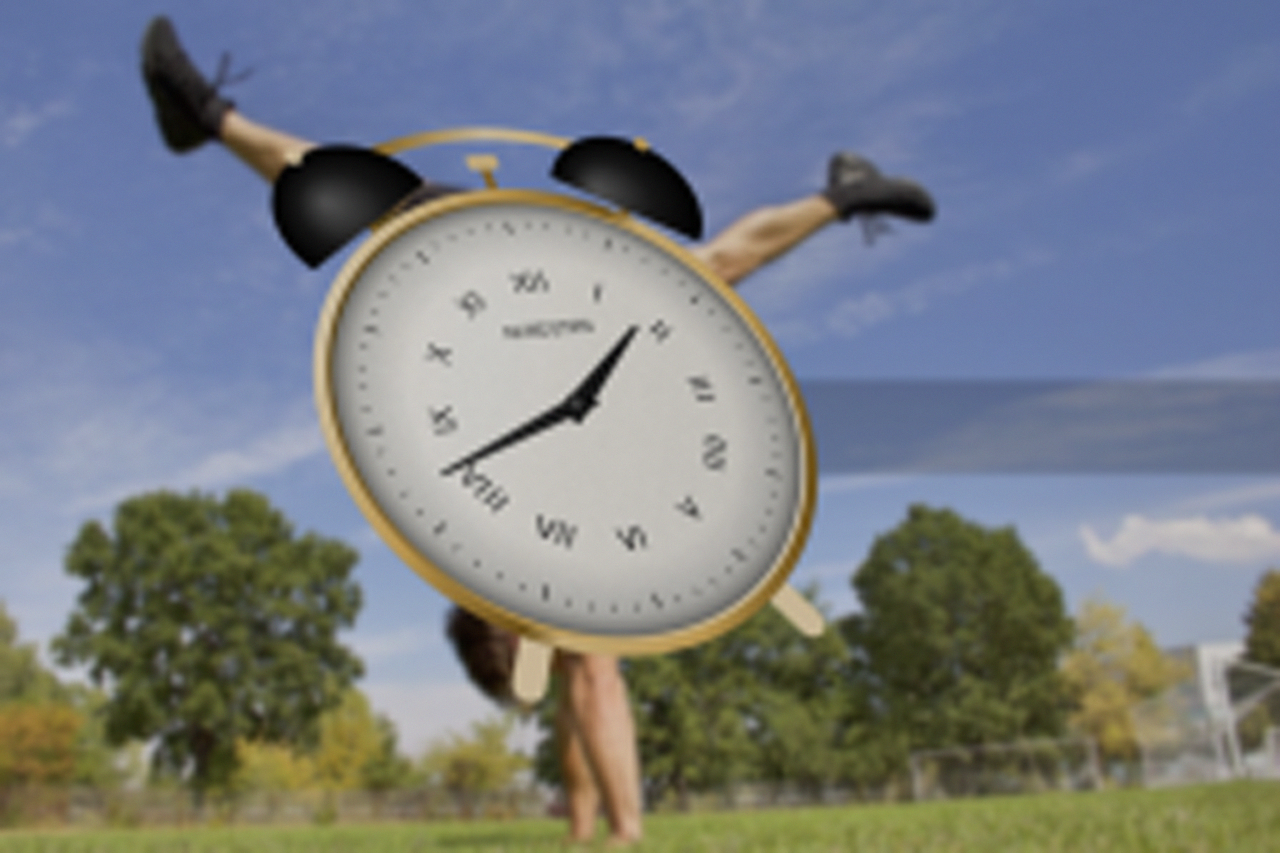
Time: 1h42
